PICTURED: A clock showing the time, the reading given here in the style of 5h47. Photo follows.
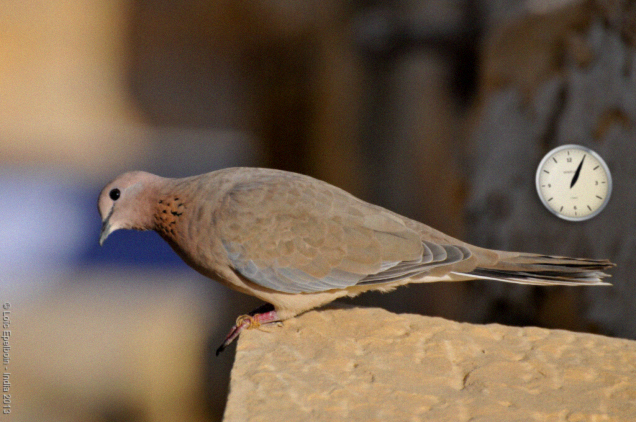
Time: 1h05
